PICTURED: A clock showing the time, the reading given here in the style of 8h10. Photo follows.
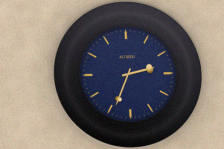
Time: 2h34
